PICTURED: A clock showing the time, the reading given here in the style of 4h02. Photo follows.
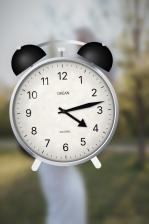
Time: 4h13
